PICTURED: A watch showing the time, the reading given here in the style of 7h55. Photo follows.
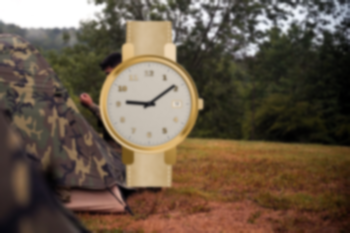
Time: 9h09
